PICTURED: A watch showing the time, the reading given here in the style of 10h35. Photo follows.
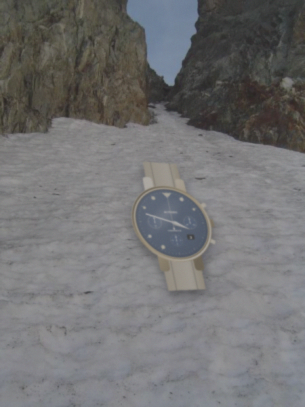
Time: 3h48
